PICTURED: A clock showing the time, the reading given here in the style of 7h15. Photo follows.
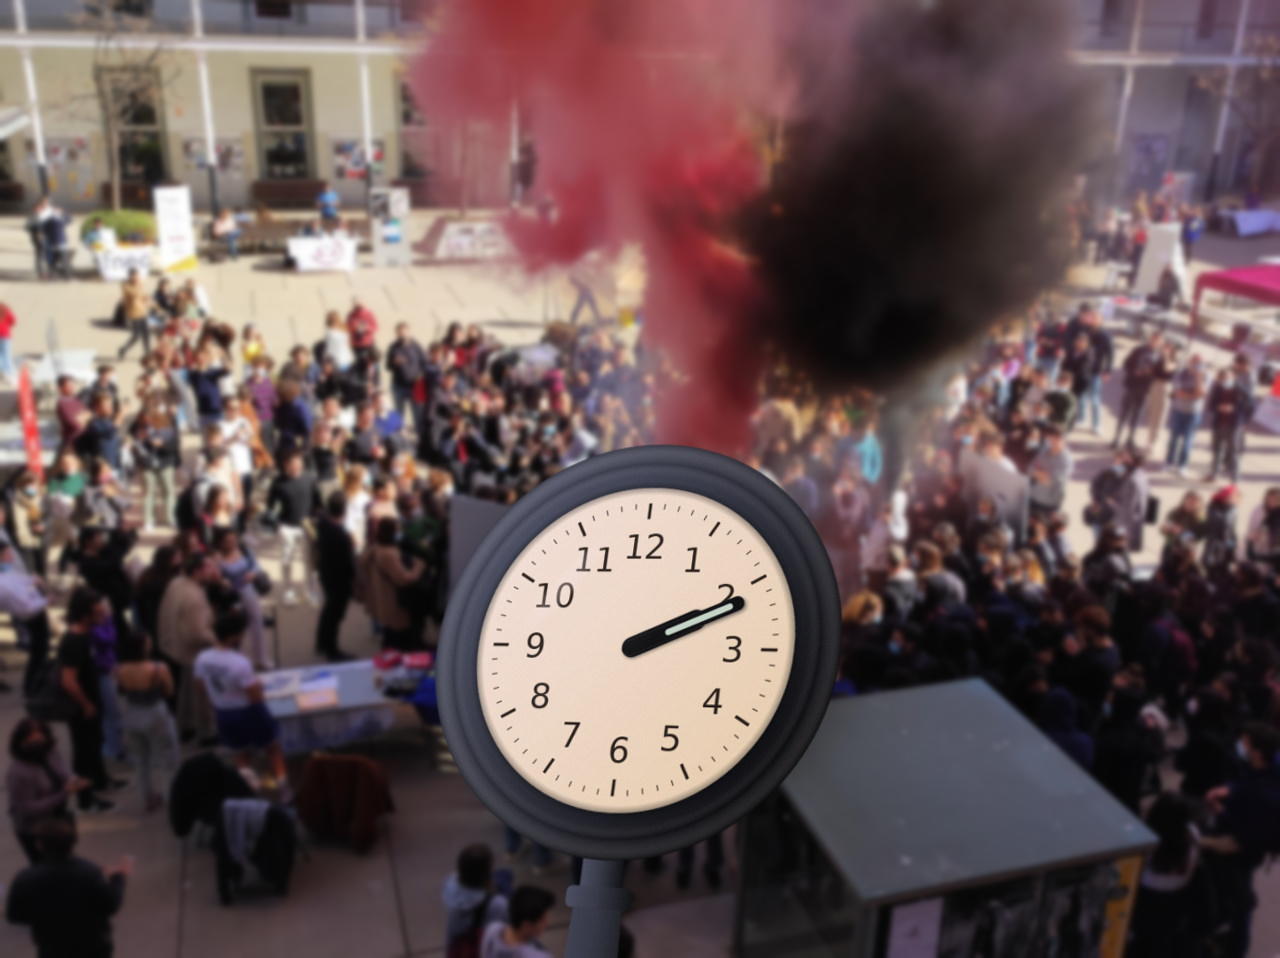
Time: 2h11
